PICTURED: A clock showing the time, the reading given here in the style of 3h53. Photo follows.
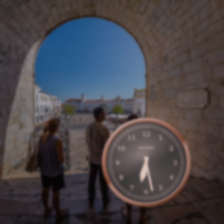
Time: 6h28
